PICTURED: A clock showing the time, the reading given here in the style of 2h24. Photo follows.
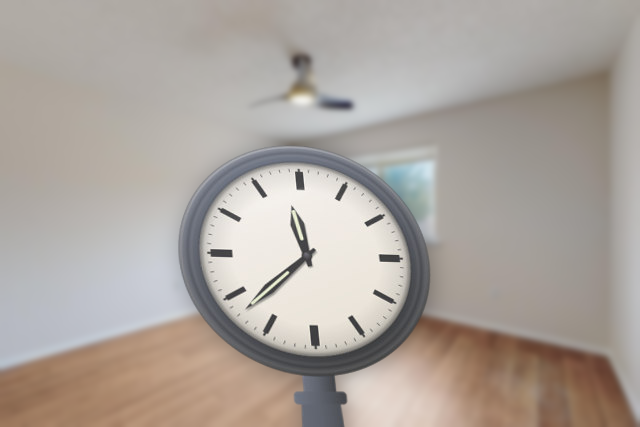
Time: 11h38
